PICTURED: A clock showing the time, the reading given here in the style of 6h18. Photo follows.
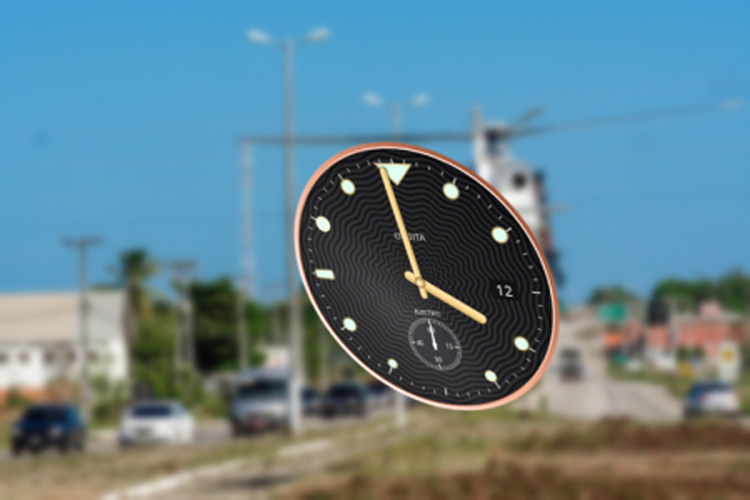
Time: 3h59
